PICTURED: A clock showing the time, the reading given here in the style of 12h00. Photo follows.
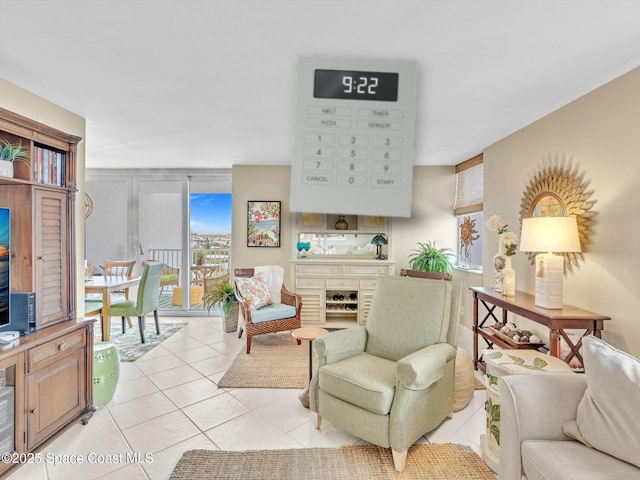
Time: 9h22
